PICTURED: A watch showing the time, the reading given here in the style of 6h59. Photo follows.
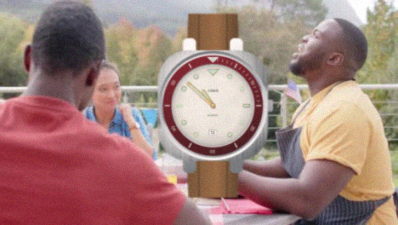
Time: 10h52
